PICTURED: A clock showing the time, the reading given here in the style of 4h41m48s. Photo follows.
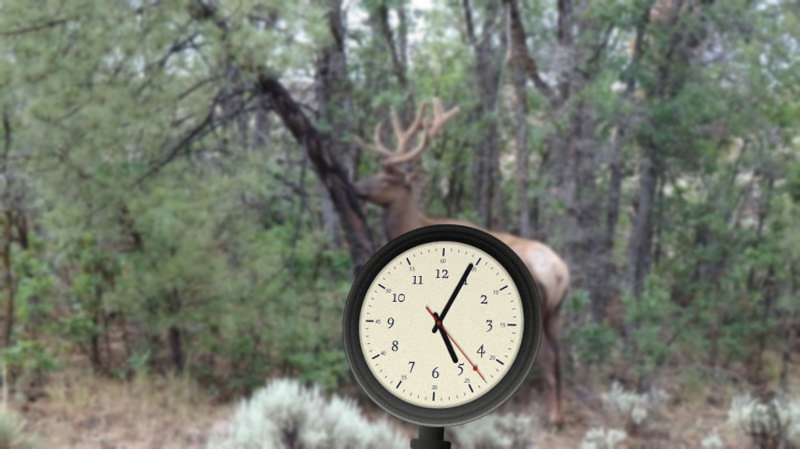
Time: 5h04m23s
